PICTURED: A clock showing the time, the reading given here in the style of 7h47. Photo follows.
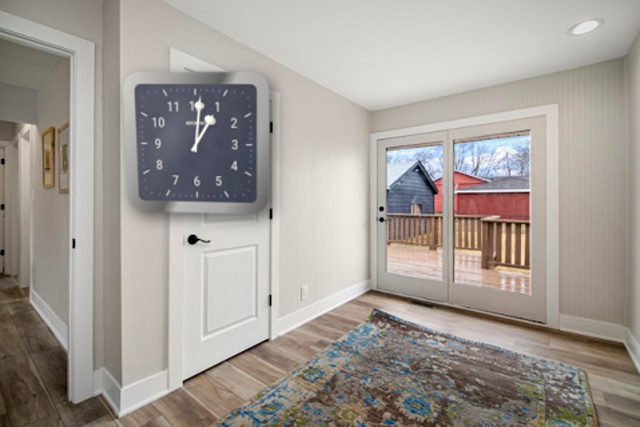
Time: 1h01
